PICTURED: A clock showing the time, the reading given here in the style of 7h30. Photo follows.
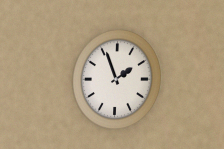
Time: 1h56
